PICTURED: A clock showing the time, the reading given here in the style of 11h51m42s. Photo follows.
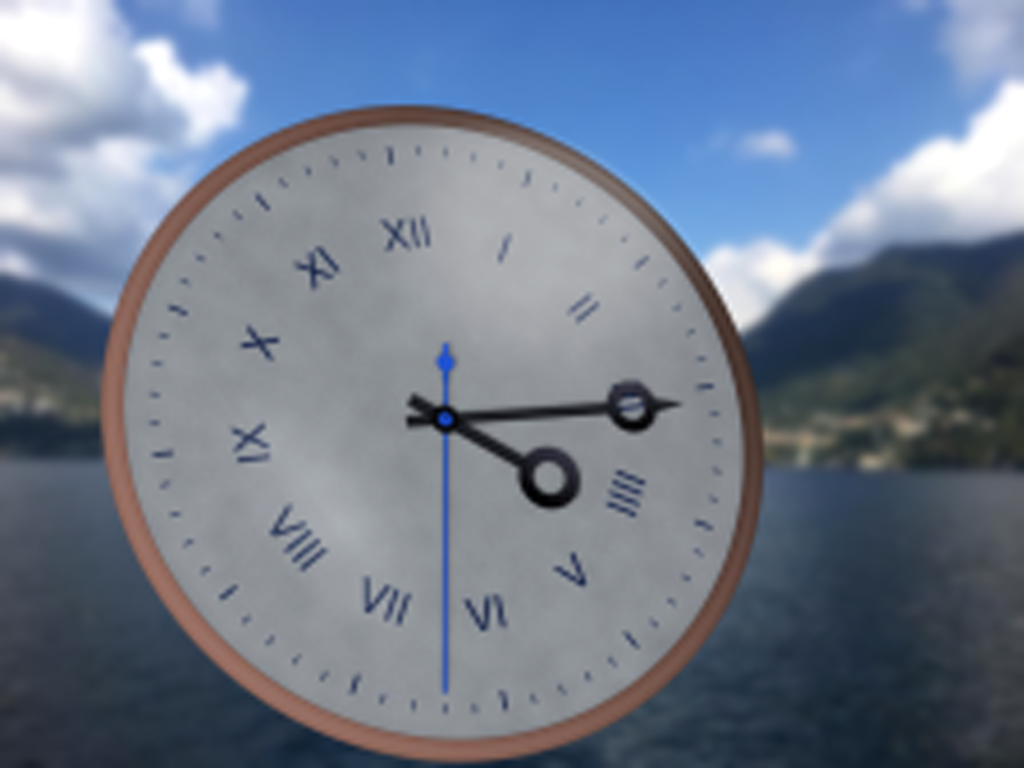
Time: 4h15m32s
